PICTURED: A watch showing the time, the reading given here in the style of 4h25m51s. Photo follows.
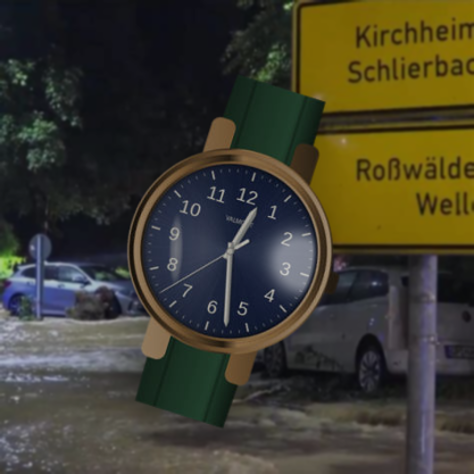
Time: 12h27m37s
